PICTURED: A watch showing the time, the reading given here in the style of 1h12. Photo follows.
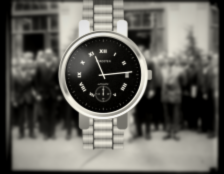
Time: 11h14
